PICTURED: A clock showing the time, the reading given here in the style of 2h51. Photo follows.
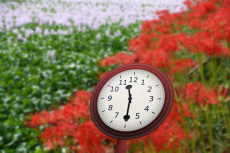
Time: 11h30
